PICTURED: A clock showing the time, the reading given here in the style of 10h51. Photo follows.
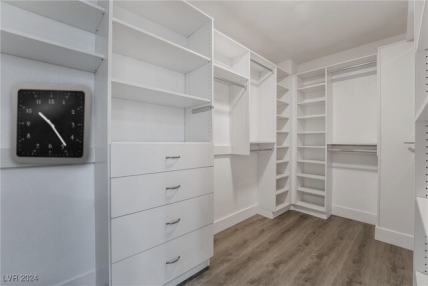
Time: 10h24
